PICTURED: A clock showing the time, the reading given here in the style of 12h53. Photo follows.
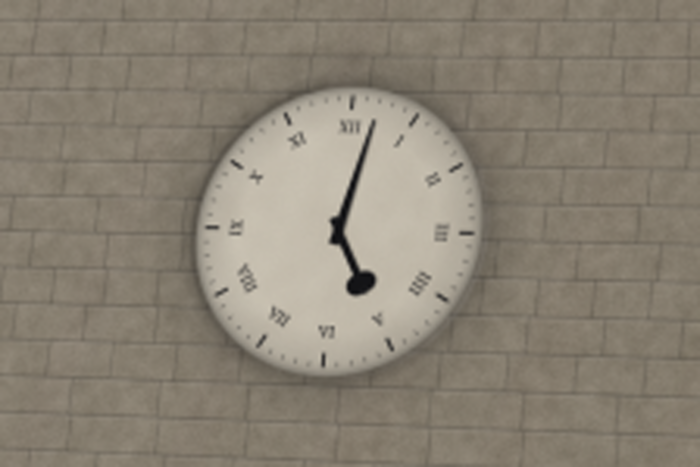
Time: 5h02
